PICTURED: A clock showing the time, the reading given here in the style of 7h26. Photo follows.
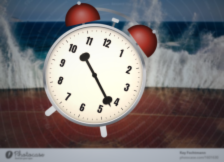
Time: 10h22
